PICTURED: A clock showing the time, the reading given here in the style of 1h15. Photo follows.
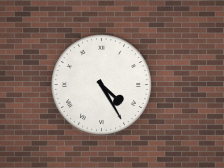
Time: 4h25
